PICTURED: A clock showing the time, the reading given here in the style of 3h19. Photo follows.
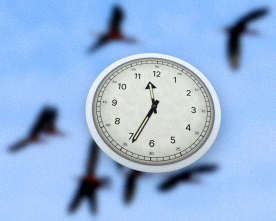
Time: 11h34
